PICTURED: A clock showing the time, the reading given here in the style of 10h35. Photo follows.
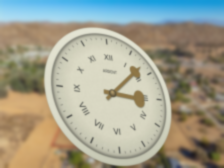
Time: 3h08
